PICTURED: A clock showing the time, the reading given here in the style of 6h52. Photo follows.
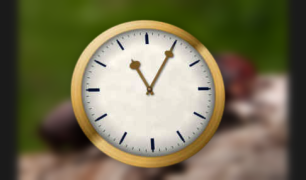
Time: 11h05
